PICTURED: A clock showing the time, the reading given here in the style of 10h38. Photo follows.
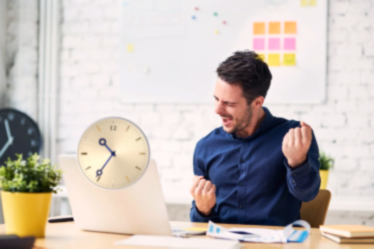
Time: 10h36
